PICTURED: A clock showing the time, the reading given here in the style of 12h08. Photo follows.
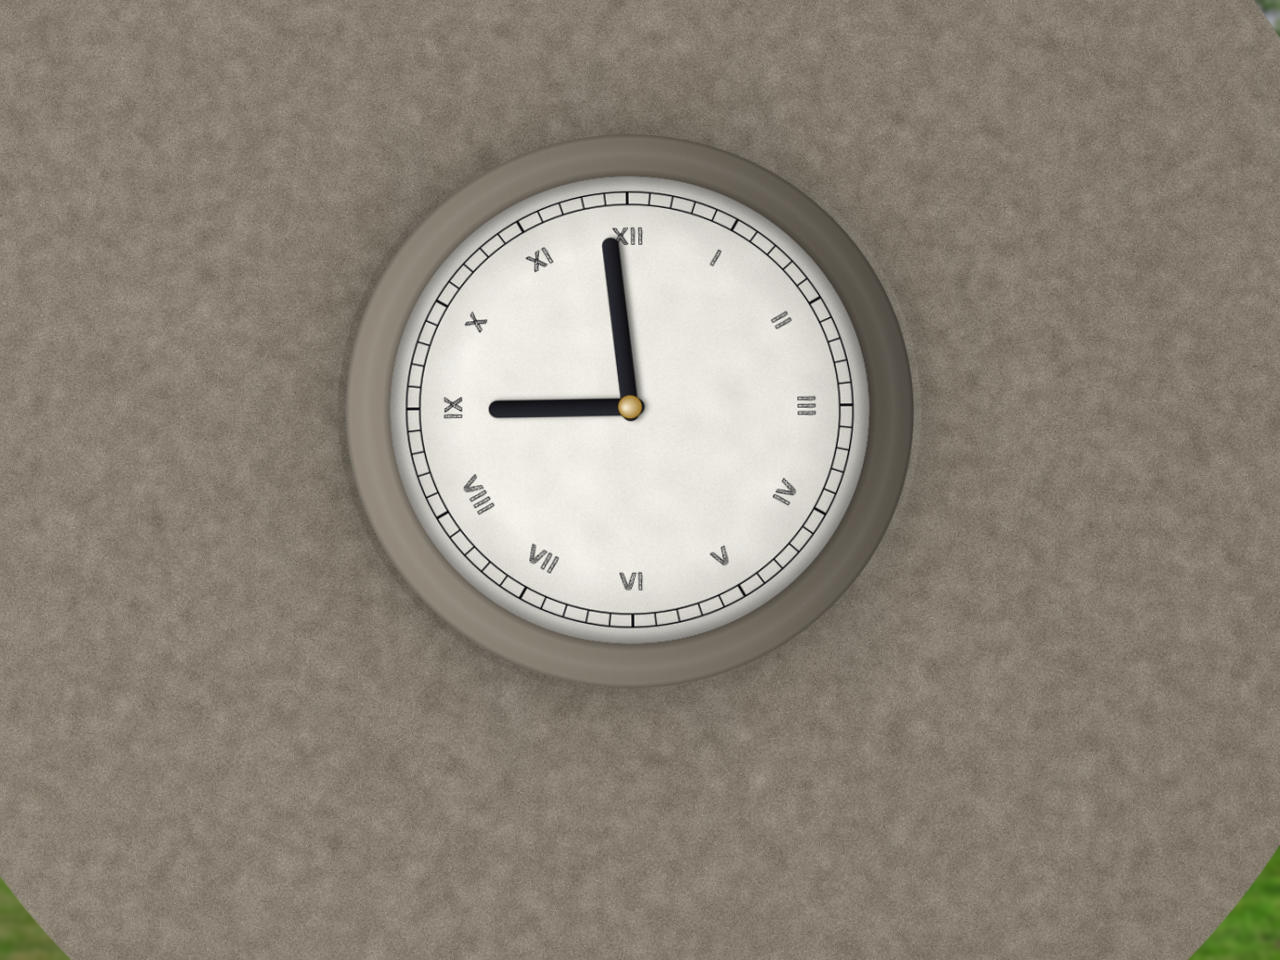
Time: 8h59
